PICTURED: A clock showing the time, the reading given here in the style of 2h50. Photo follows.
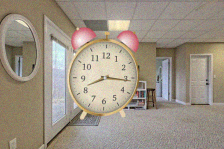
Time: 8h16
